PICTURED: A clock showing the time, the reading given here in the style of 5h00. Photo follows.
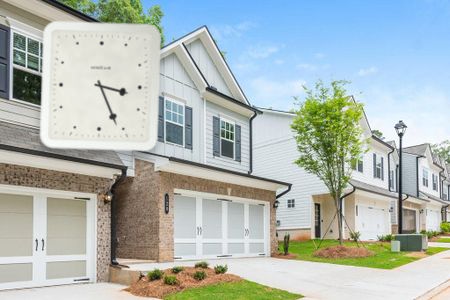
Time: 3h26
